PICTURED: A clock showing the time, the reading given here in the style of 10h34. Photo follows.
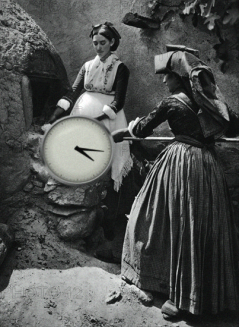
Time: 4h16
